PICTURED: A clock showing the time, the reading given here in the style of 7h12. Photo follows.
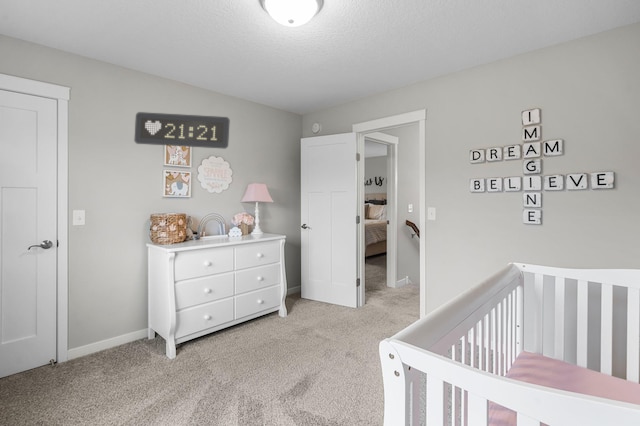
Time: 21h21
